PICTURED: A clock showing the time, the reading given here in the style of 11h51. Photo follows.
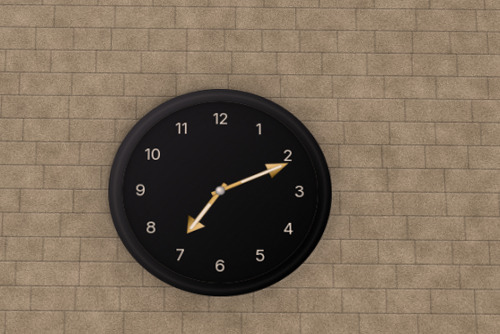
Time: 7h11
